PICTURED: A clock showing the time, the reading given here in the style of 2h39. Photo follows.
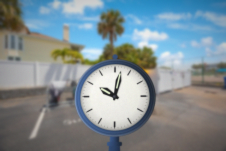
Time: 10h02
